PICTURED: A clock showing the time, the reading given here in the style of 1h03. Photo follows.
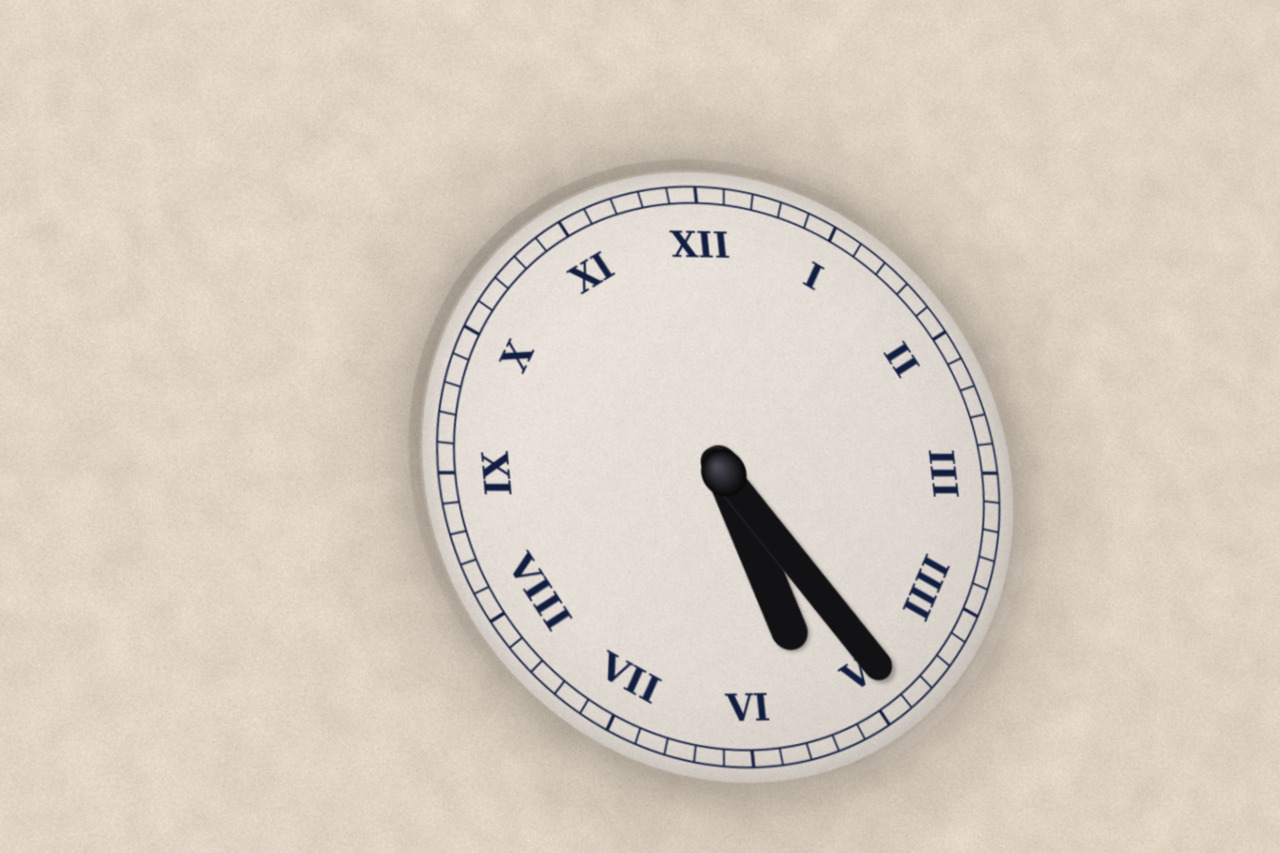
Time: 5h24
